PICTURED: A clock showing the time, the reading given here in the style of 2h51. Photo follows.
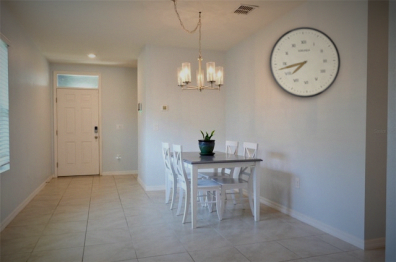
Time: 7h43
